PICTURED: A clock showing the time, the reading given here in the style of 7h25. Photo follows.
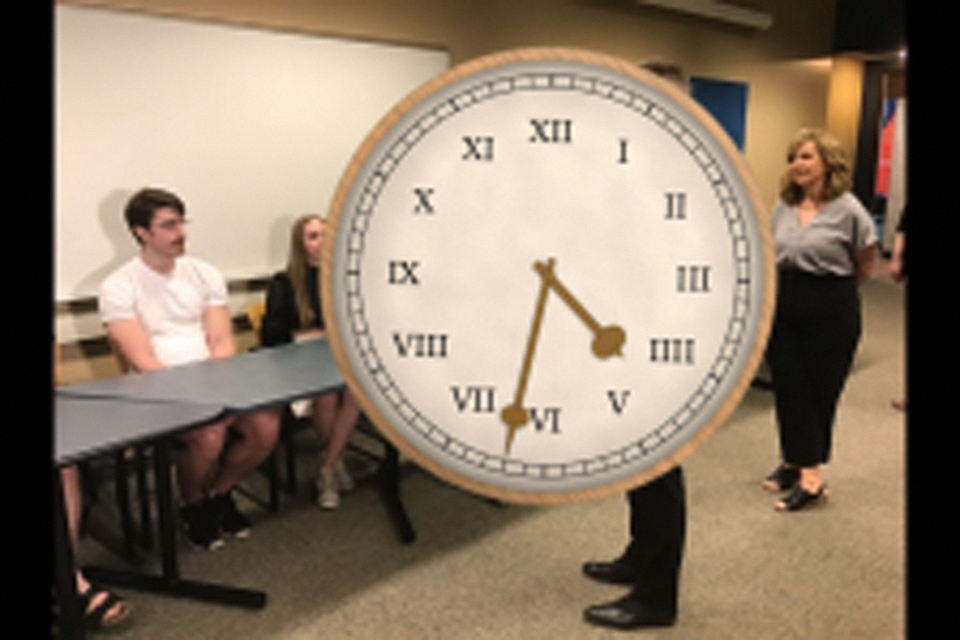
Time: 4h32
